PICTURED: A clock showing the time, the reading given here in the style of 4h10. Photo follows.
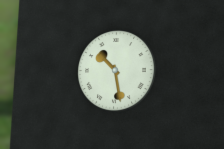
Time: 10h28
